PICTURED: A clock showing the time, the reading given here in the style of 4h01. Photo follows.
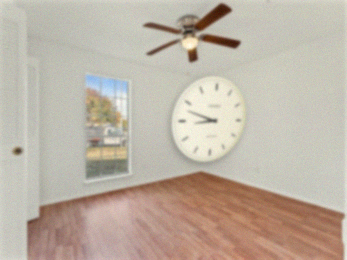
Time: 8h48
